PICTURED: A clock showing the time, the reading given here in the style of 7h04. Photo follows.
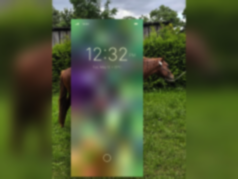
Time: 12h32
